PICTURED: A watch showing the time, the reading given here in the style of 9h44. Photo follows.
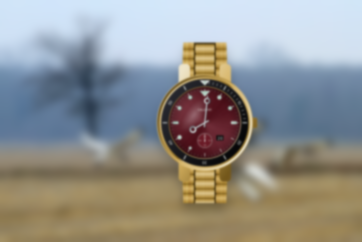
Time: 8h01
